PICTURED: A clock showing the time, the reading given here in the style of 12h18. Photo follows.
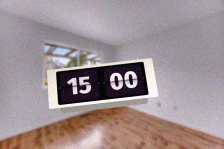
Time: 15h00
